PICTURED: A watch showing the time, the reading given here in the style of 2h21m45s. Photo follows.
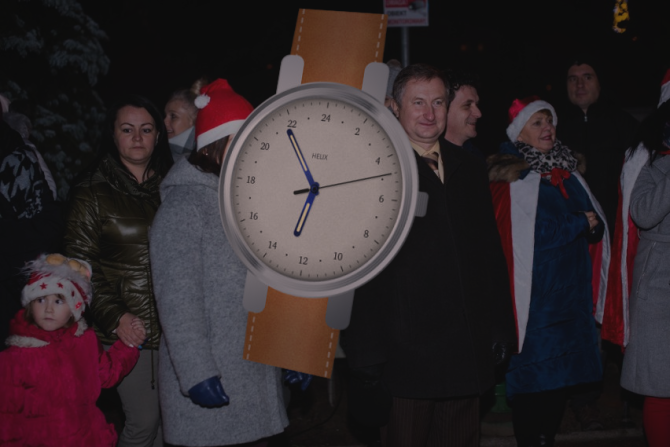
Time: 12h54m12s
